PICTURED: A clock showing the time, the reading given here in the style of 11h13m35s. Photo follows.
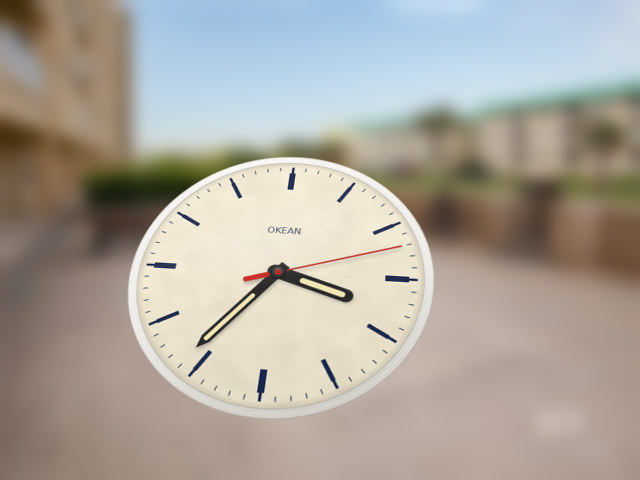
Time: 3h36m12s
